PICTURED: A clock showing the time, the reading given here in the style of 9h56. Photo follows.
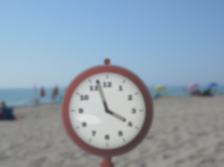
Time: 3h57
